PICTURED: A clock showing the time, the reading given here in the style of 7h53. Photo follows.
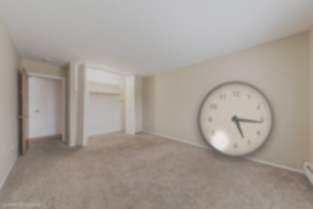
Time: 5h16
